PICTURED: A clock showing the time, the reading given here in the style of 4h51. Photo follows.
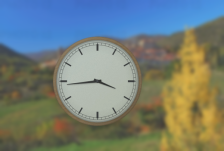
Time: 3h44
